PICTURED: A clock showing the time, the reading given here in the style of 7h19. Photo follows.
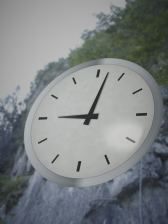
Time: 9h02
